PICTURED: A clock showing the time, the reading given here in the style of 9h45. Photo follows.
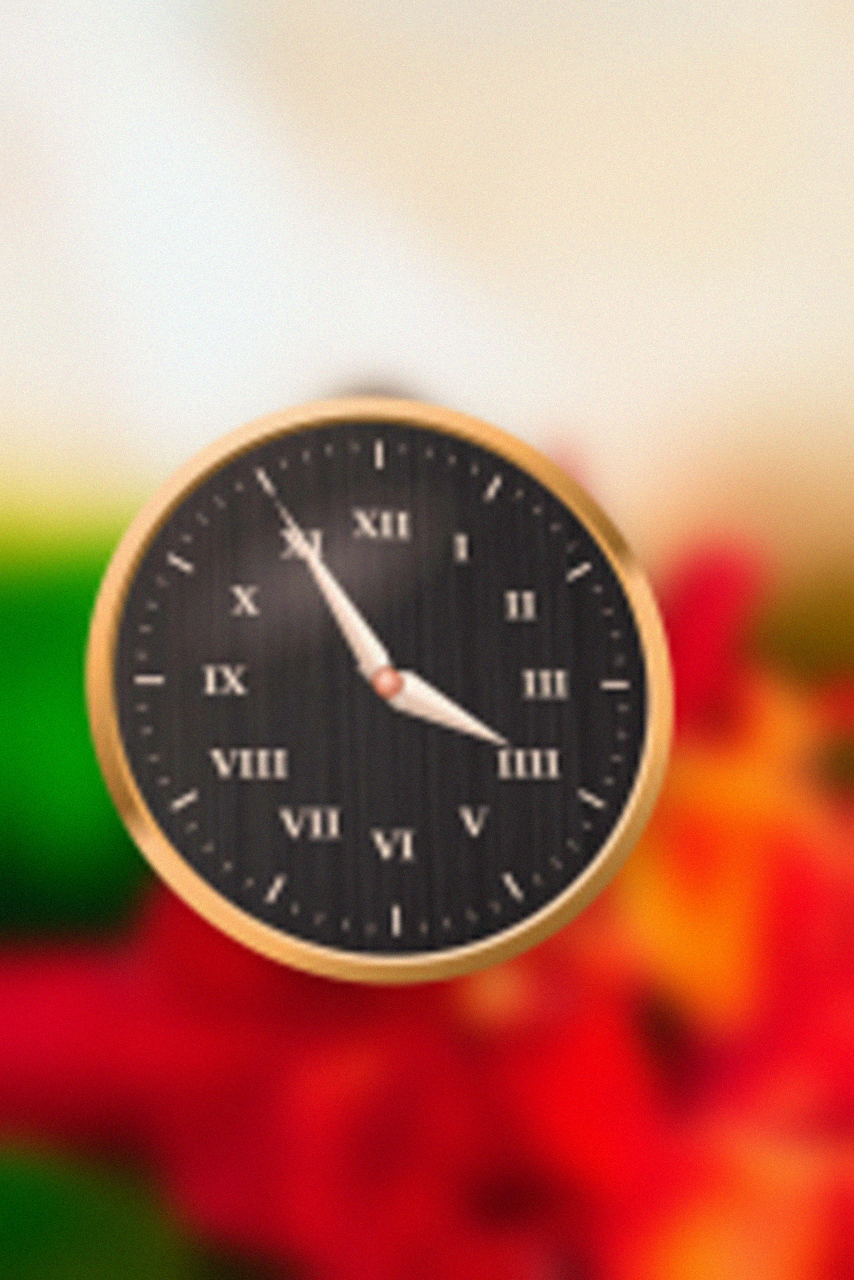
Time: 3h55
